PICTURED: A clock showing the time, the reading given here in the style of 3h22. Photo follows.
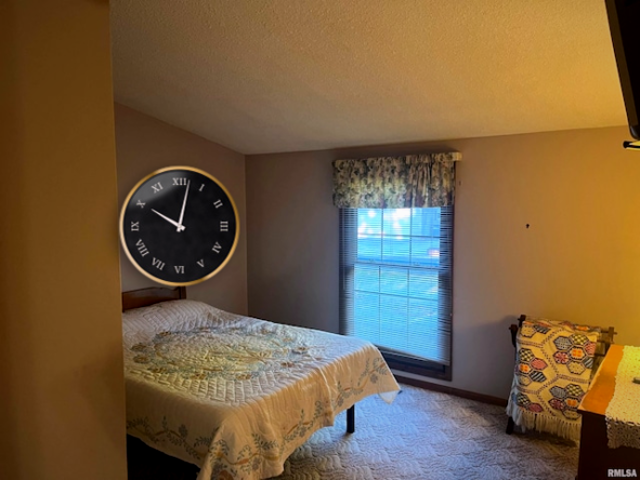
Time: 10h02
